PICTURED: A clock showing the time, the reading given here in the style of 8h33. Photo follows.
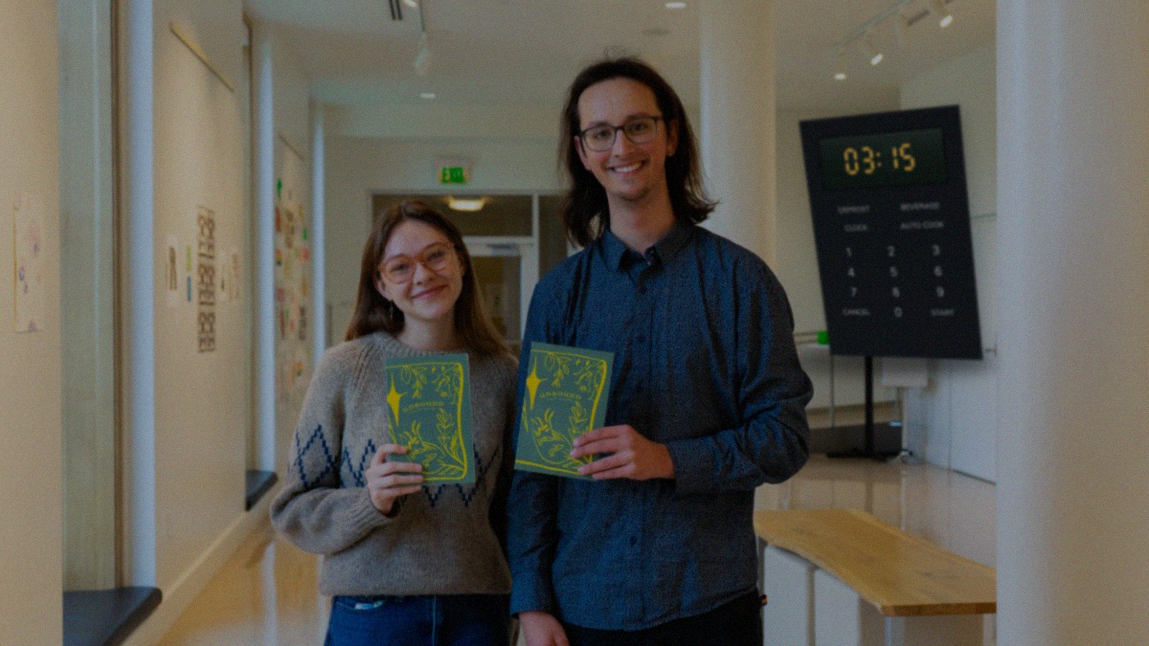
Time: 3h15
